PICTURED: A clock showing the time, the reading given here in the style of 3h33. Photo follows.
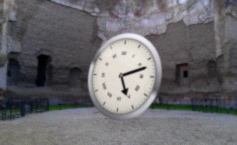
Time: 5h12
